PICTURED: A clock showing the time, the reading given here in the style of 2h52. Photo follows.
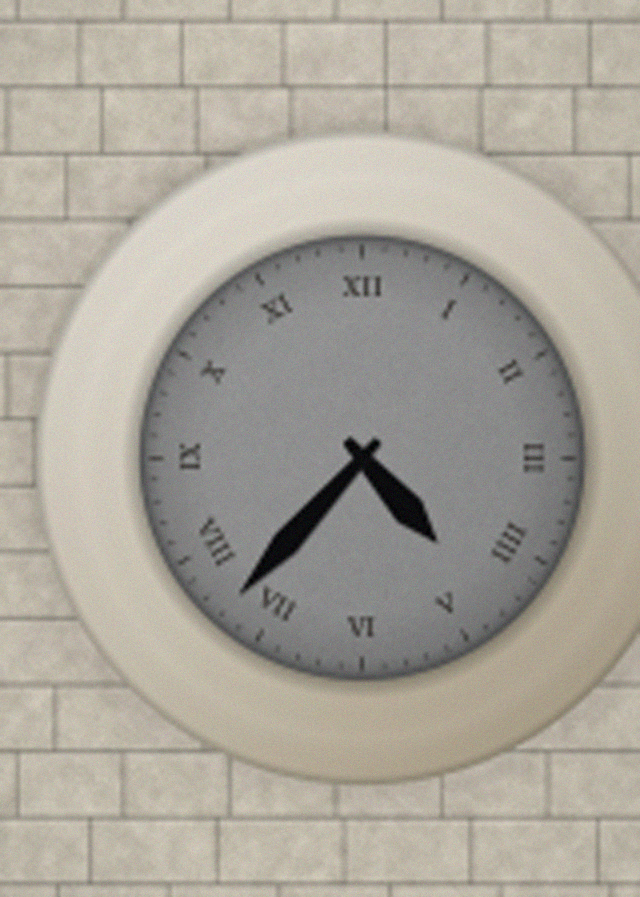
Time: 4h37
